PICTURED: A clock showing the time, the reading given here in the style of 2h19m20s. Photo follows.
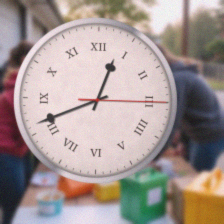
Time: 12h41m15s
